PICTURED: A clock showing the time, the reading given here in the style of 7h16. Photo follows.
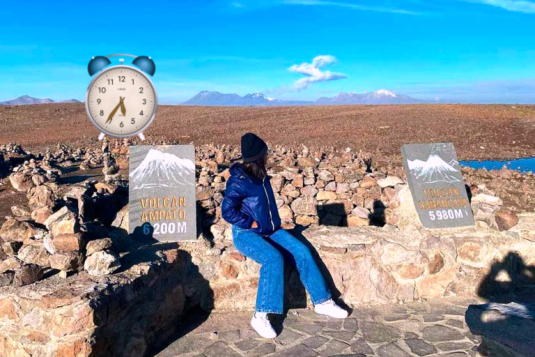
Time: 5h36
